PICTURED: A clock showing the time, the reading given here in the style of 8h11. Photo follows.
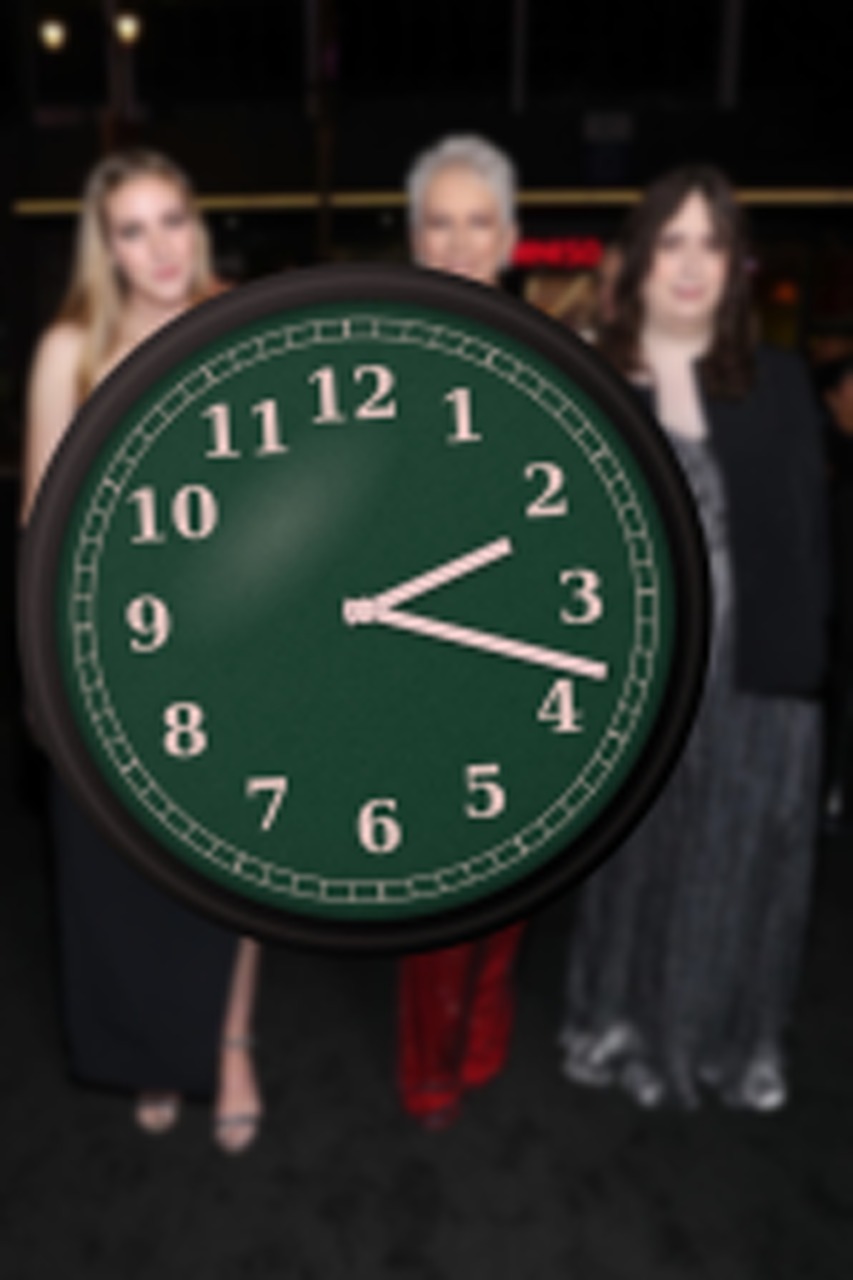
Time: 2h18
